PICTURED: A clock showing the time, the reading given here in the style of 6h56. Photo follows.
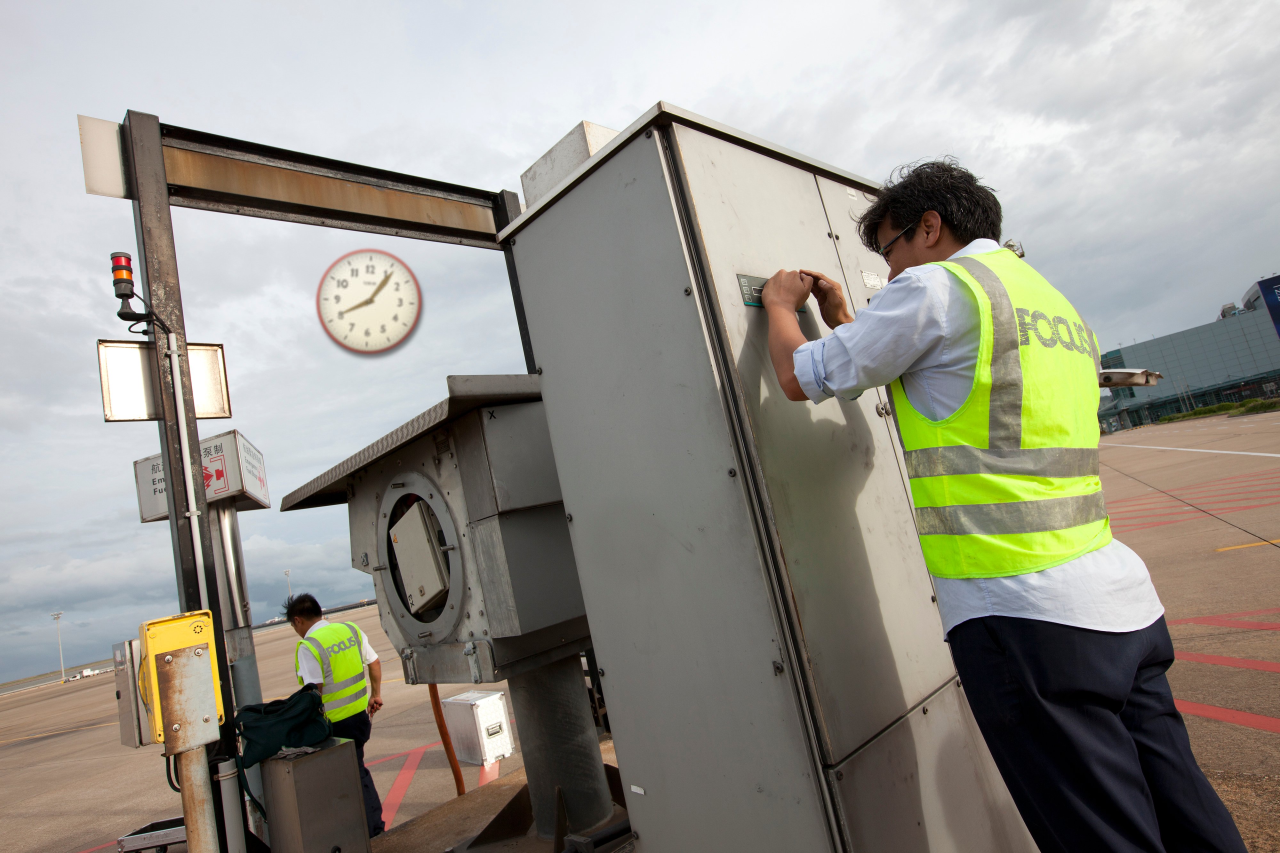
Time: 8h06
